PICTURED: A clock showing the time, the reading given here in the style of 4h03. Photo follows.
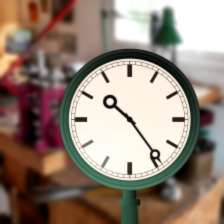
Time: 10h24
